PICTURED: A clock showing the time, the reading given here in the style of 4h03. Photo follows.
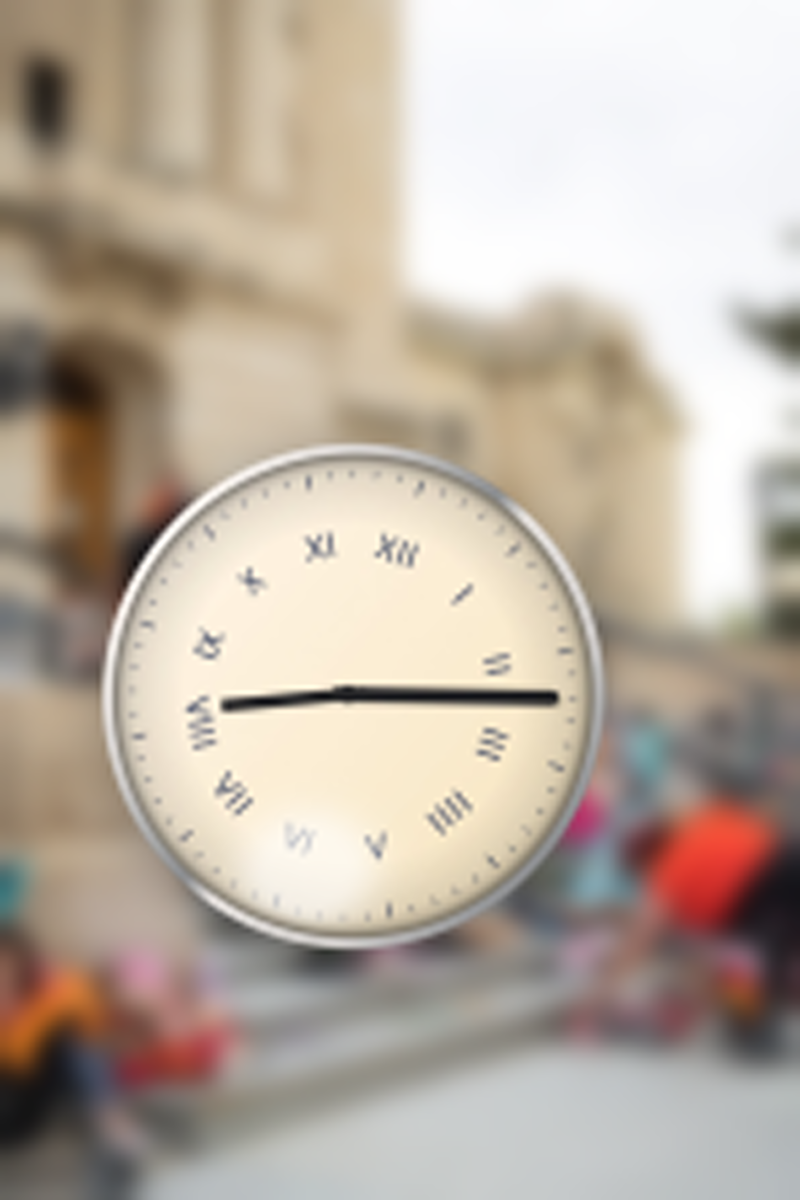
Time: 8h12
